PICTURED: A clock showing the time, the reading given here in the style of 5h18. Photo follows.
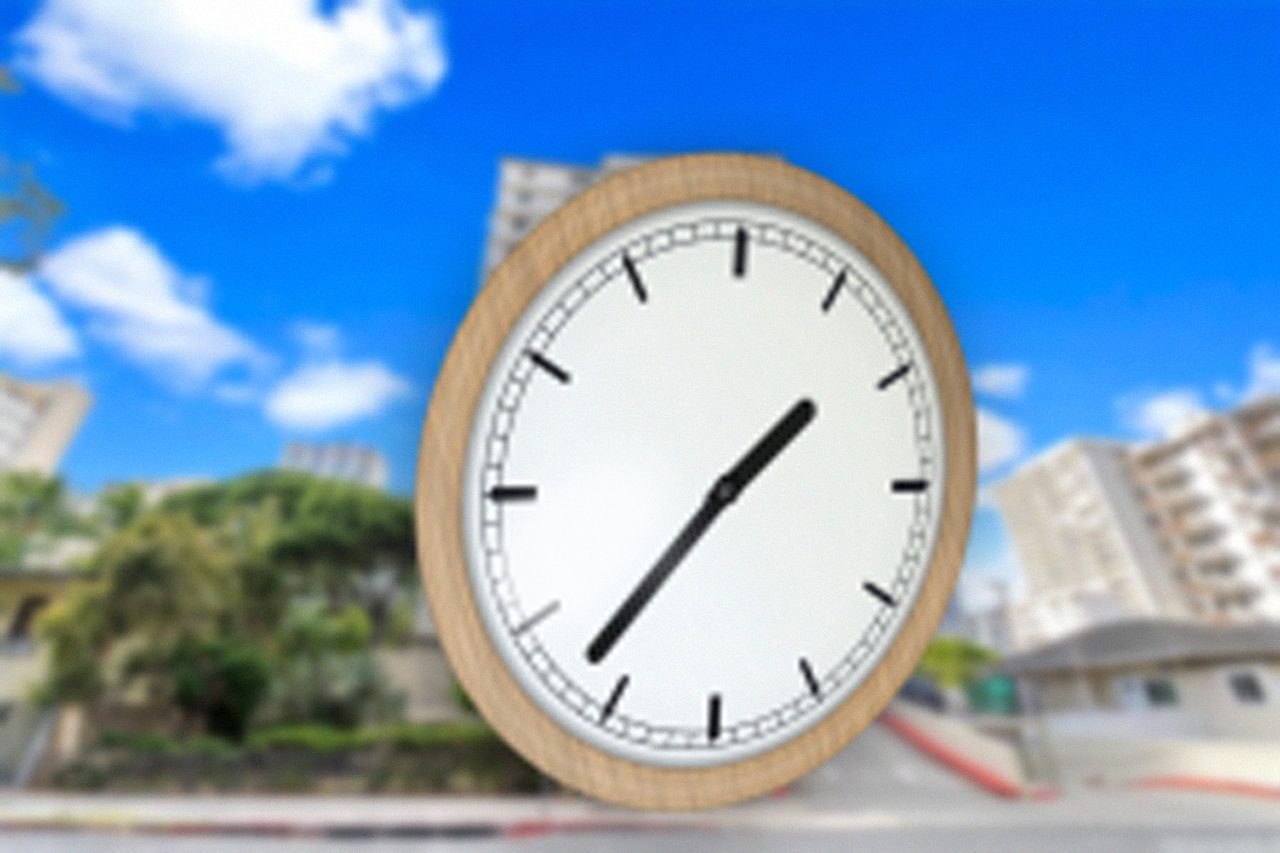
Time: 1h37
